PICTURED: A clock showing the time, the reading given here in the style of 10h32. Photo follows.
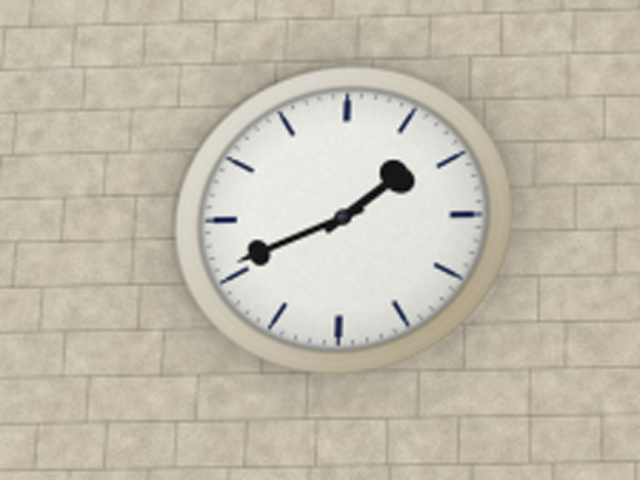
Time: 1h41
